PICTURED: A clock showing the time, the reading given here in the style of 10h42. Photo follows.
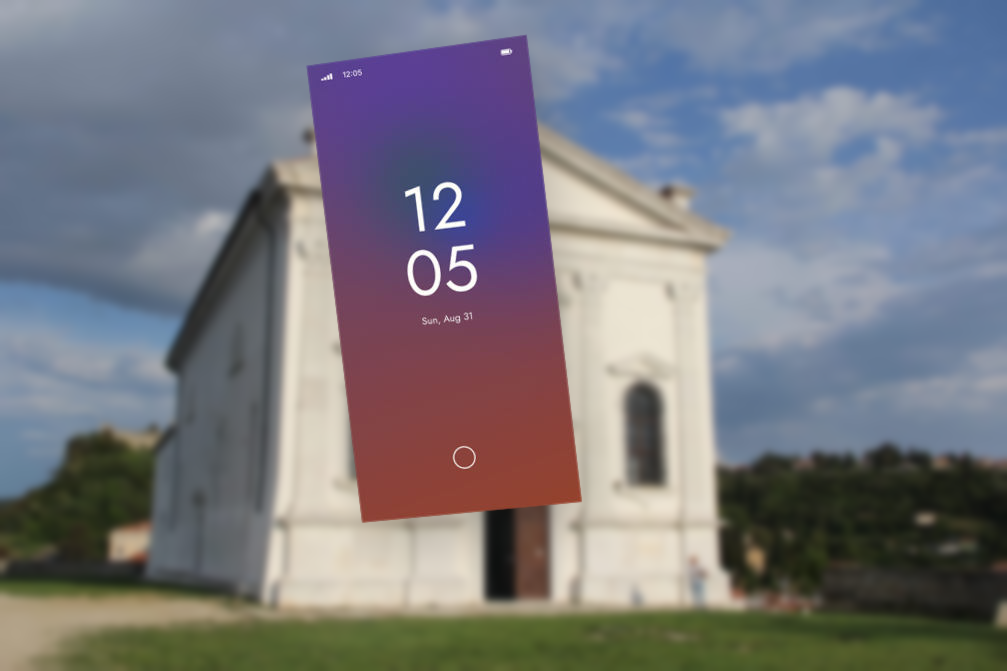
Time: 12h05
